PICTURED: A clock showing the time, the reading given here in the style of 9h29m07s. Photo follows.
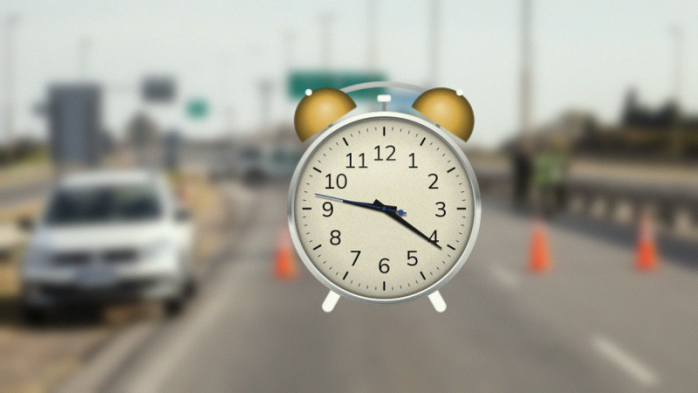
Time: 9h20m47s
